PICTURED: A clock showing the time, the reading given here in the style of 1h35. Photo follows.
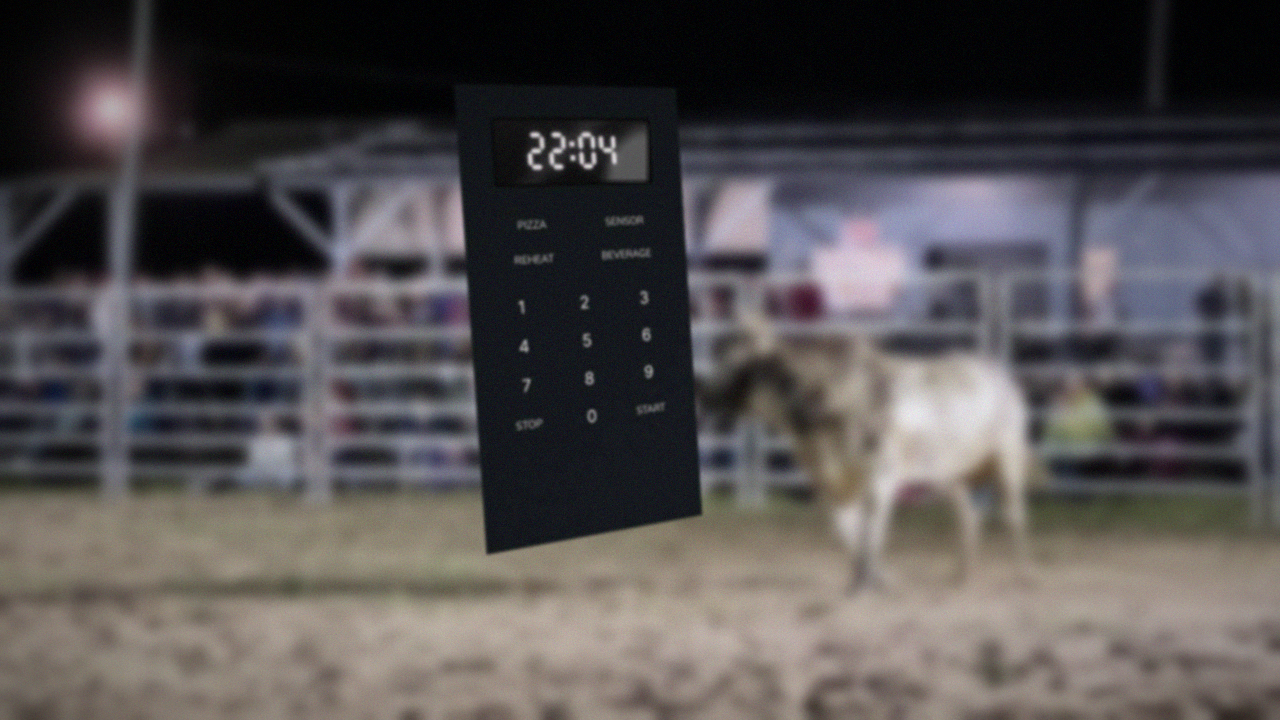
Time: 22h04
